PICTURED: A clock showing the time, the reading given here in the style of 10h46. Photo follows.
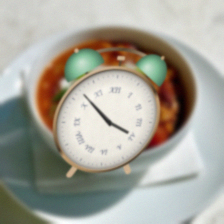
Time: 3h52
